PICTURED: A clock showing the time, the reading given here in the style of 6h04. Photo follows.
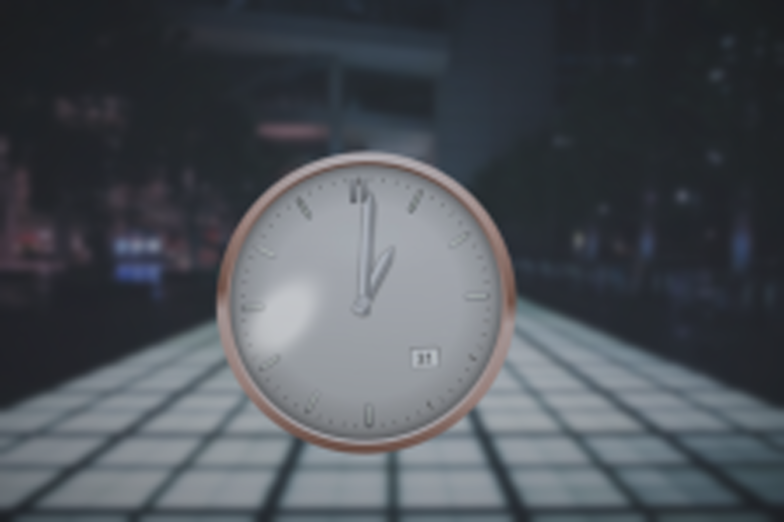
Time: 1h01
